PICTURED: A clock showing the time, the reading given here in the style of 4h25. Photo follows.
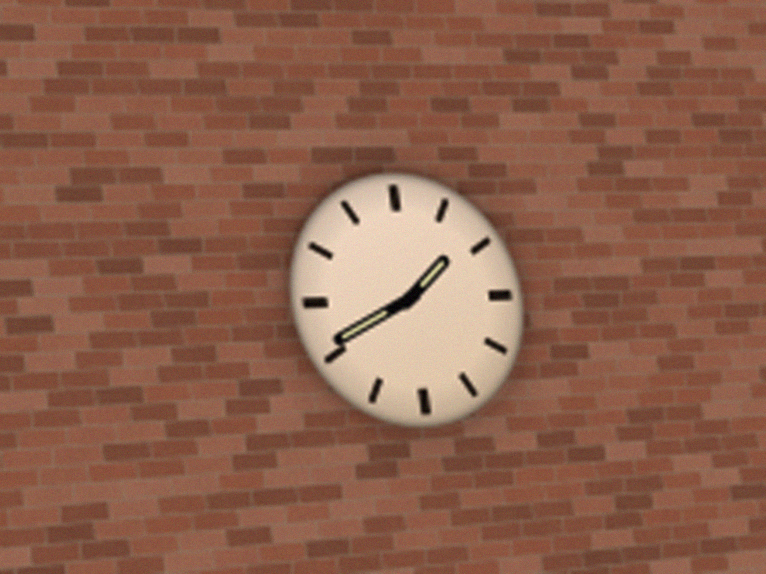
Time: 1h41
